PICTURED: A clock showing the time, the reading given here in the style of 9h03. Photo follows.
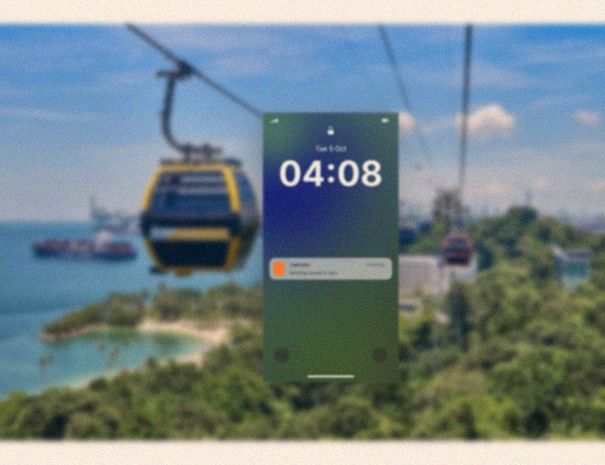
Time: 4h08
